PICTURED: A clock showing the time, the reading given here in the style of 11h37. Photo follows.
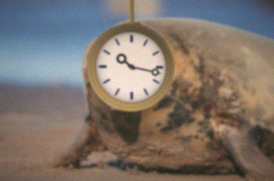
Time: 10h17
